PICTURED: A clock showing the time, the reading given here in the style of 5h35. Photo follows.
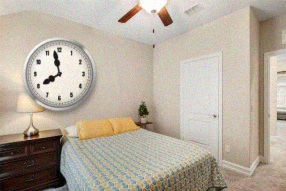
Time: 7h58
